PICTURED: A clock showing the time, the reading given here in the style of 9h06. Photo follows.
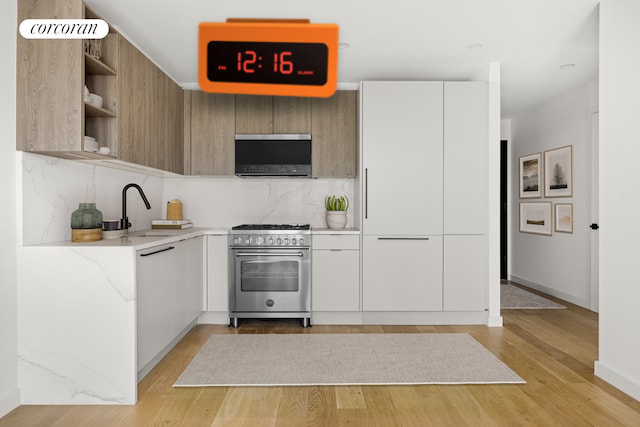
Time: 12h16
